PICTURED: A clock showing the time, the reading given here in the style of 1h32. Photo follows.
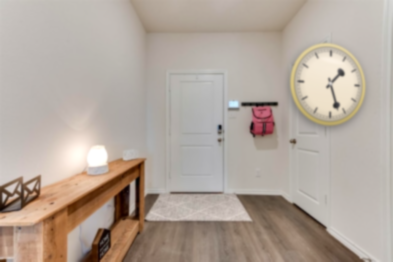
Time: 1h27
